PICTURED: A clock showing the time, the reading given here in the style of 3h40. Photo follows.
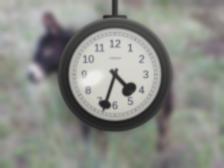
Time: 4h33
